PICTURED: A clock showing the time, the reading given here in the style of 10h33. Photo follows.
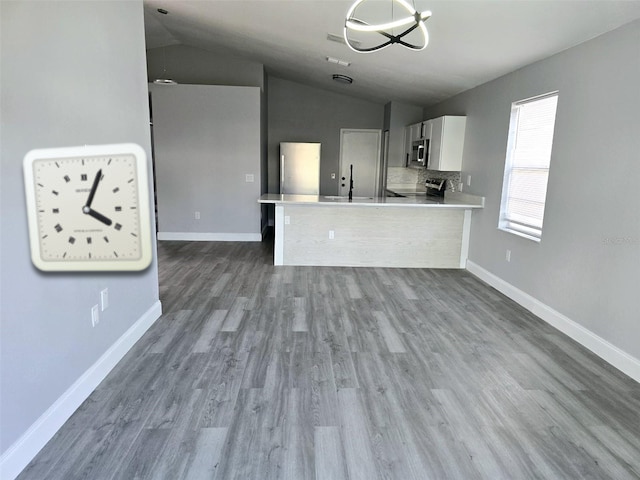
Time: 4h04
